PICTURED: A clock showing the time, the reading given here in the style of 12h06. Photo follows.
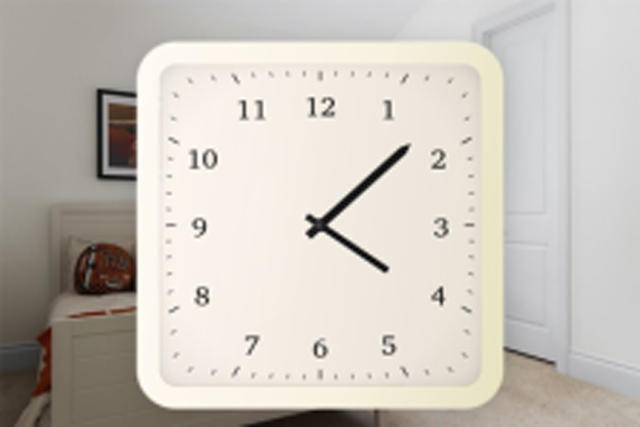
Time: 4h08
